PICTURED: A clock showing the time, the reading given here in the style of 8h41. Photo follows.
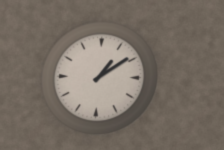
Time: 1h09
